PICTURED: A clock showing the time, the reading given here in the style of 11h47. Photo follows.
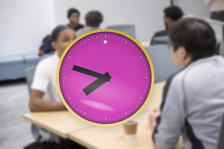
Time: 7h48
